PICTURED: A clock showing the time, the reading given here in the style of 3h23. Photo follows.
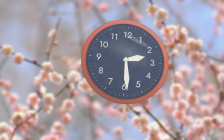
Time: 2h29
